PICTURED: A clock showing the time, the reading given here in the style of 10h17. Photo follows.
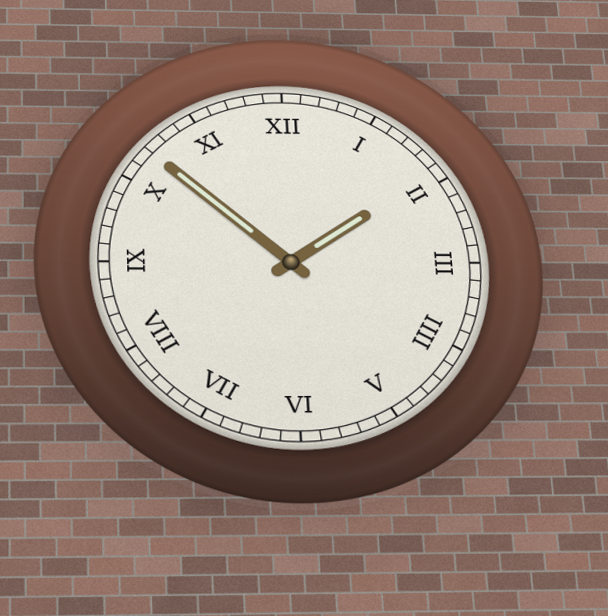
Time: 1h52
